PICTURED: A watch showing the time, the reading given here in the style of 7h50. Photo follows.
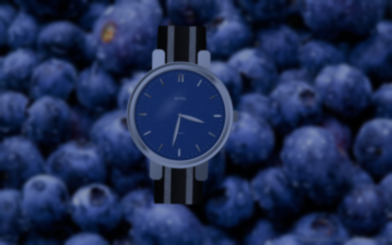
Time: 3h32
